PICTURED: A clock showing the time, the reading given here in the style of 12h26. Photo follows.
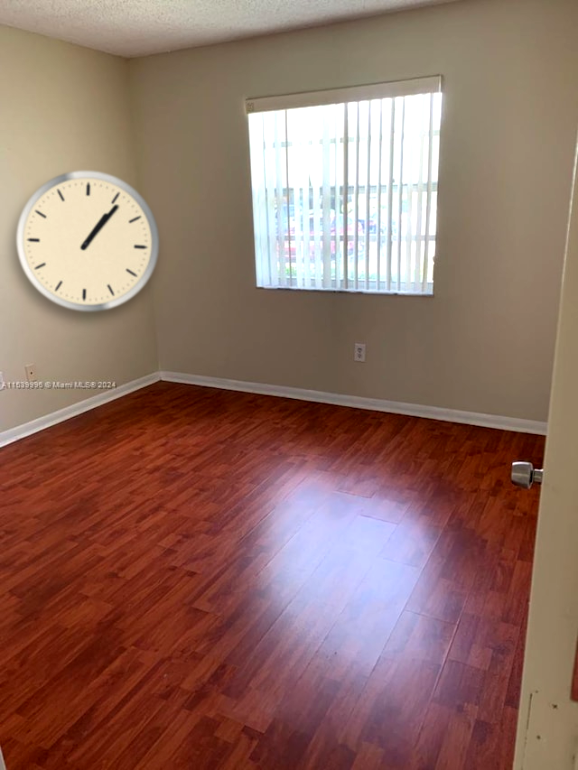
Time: 1h06
